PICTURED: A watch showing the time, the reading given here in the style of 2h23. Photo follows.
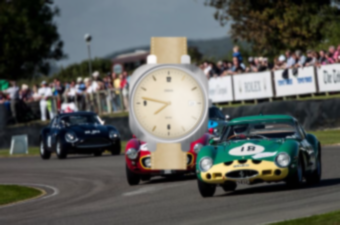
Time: 7h47
